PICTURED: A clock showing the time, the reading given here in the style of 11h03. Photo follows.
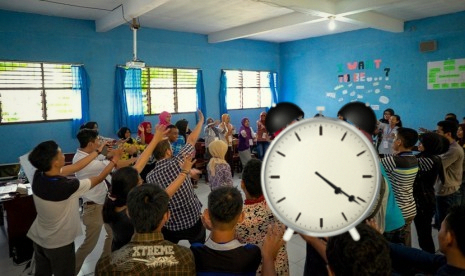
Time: 4h21
